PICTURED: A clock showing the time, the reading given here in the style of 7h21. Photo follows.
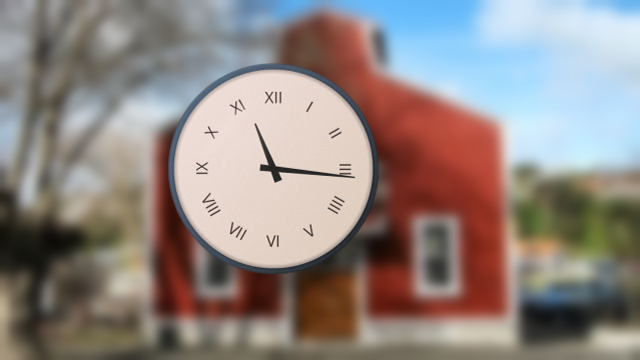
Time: 11h16
